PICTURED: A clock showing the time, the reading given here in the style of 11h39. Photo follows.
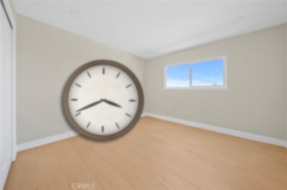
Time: 3h41
